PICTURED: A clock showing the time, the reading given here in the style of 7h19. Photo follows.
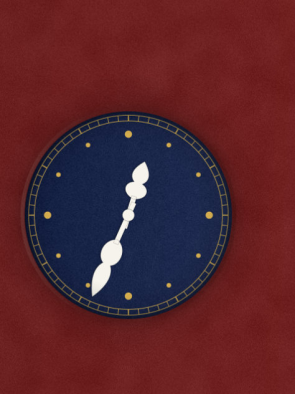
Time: 12h34
